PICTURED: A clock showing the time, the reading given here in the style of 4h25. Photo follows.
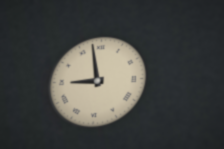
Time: 8h58
